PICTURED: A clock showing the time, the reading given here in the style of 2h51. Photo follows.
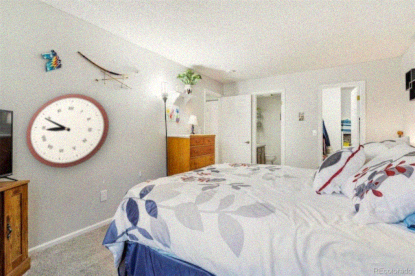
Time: 8h49
